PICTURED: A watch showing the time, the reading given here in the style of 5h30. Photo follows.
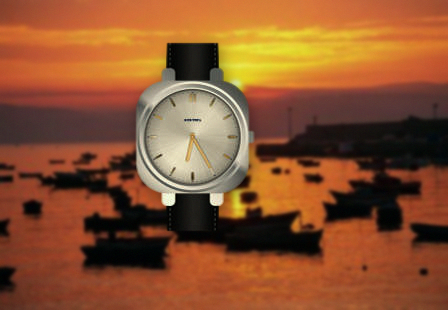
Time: 6h25
